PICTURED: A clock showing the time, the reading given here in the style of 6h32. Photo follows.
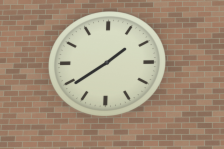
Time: 1h39
